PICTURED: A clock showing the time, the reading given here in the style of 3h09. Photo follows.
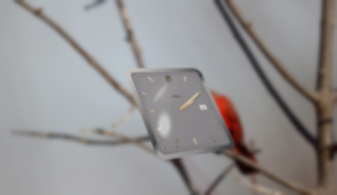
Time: 2h10
